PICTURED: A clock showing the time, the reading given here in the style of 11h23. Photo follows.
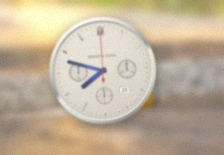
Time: 7h48
